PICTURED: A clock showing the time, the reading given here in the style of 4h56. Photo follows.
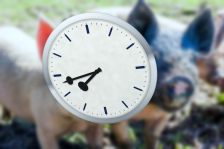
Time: 7h43
